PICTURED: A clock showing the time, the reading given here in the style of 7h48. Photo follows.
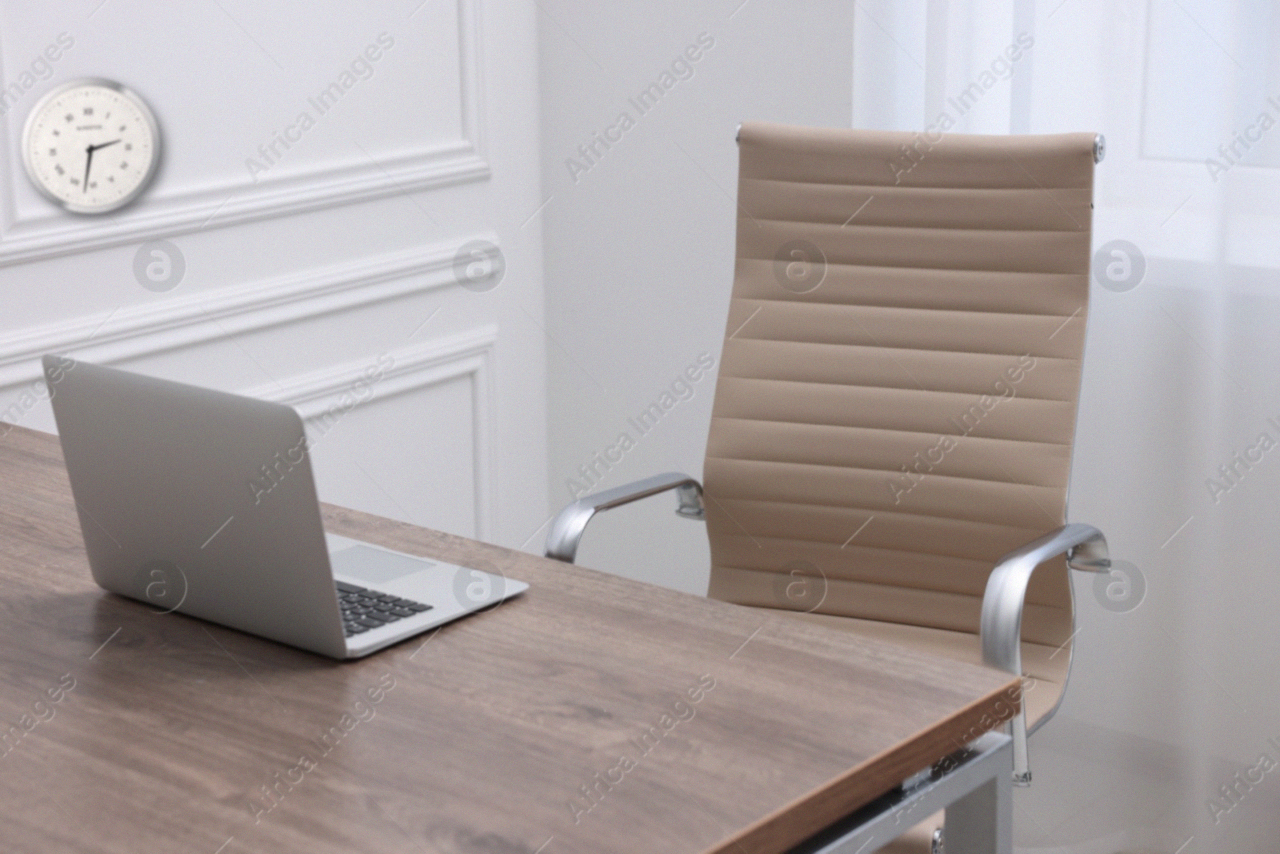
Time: 2h32
